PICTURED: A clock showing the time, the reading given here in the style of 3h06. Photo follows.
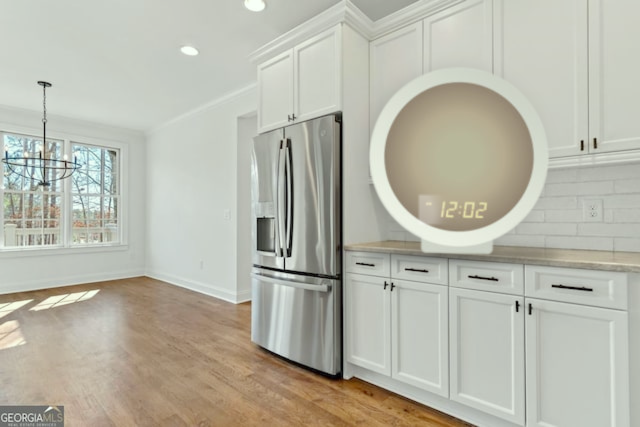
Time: 12h02
